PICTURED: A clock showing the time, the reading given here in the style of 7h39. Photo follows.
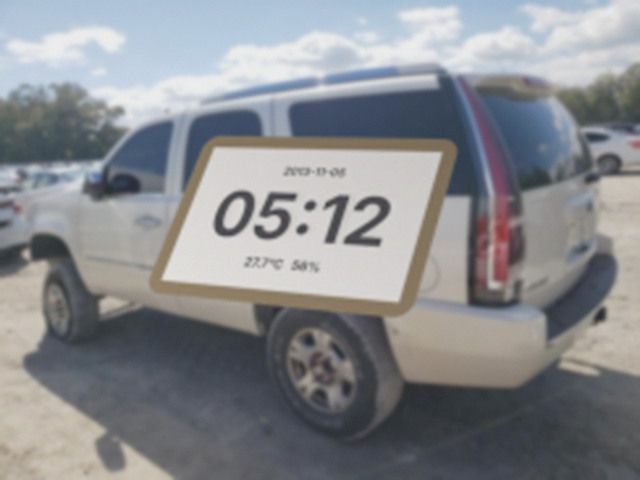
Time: 5h12
